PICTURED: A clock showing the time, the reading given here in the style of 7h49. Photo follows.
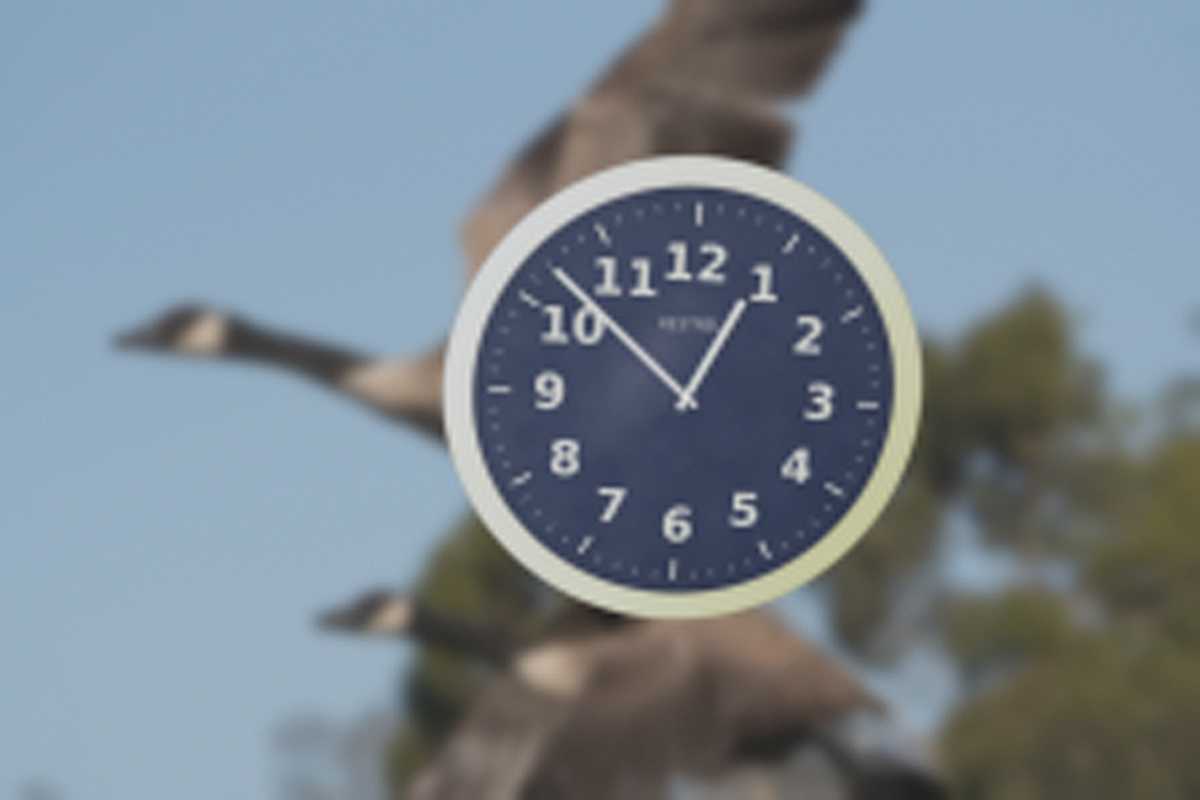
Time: 12h52
